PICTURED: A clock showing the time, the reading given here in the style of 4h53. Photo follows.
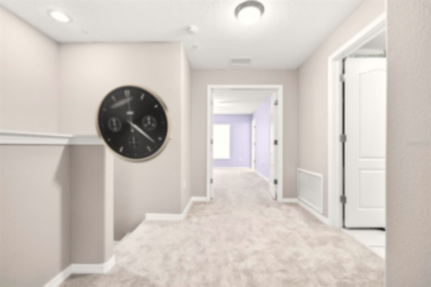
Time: 4h22
